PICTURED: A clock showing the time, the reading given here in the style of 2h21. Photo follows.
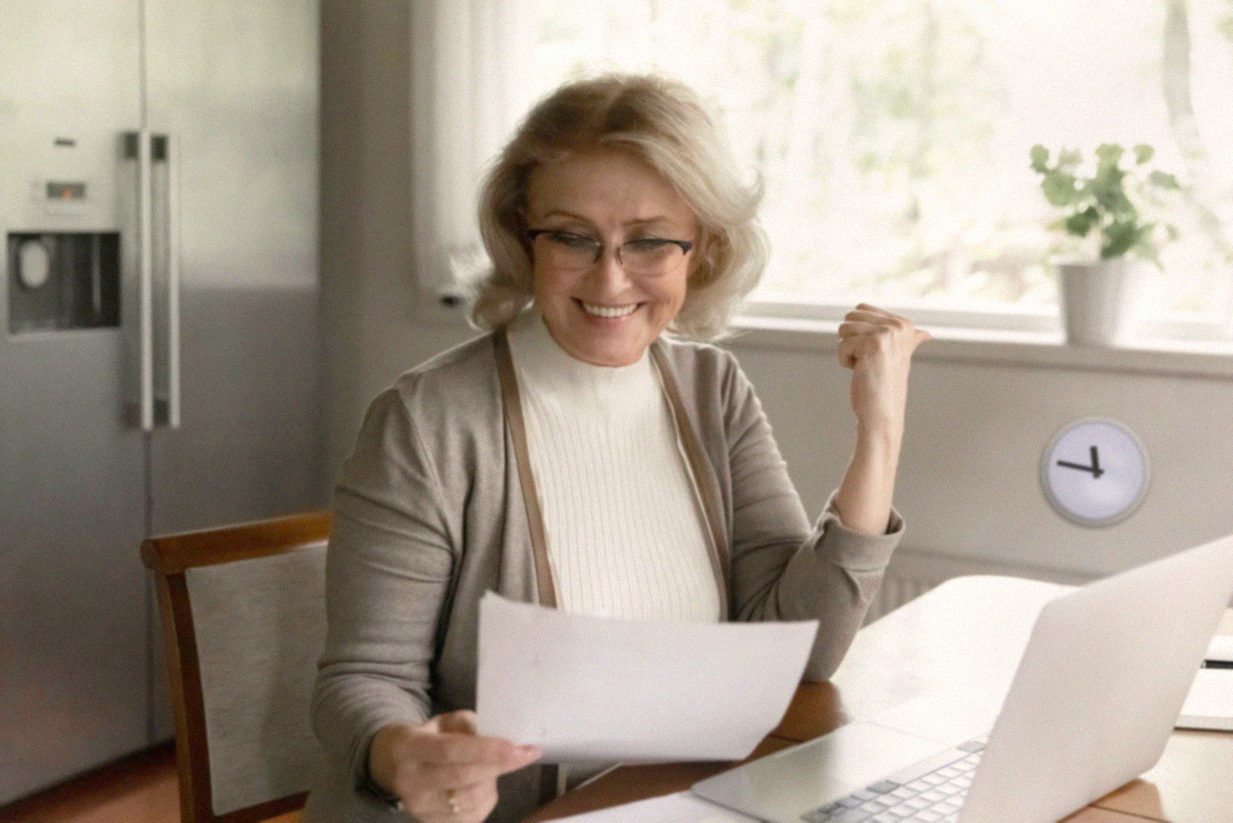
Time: 11h47
